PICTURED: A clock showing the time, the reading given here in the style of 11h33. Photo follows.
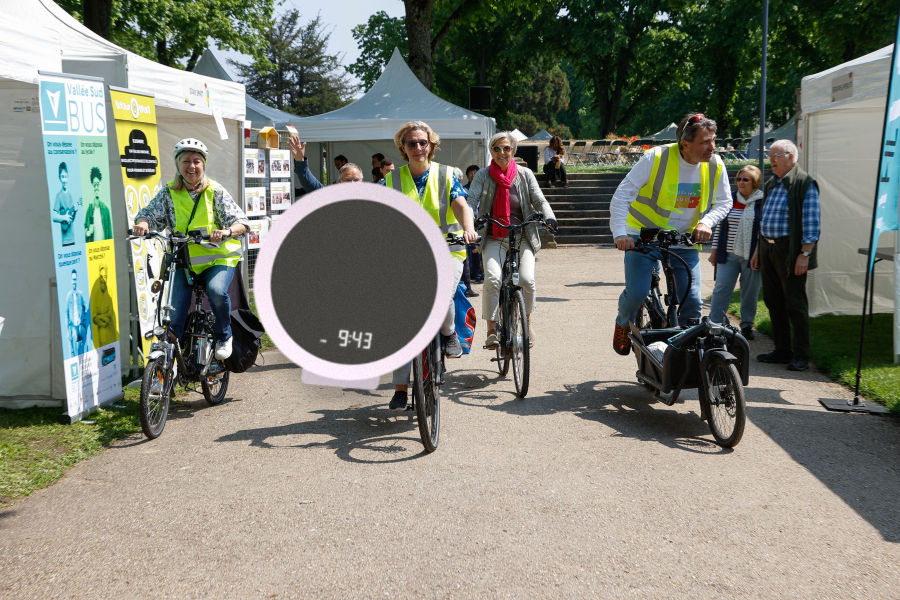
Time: 9h43
